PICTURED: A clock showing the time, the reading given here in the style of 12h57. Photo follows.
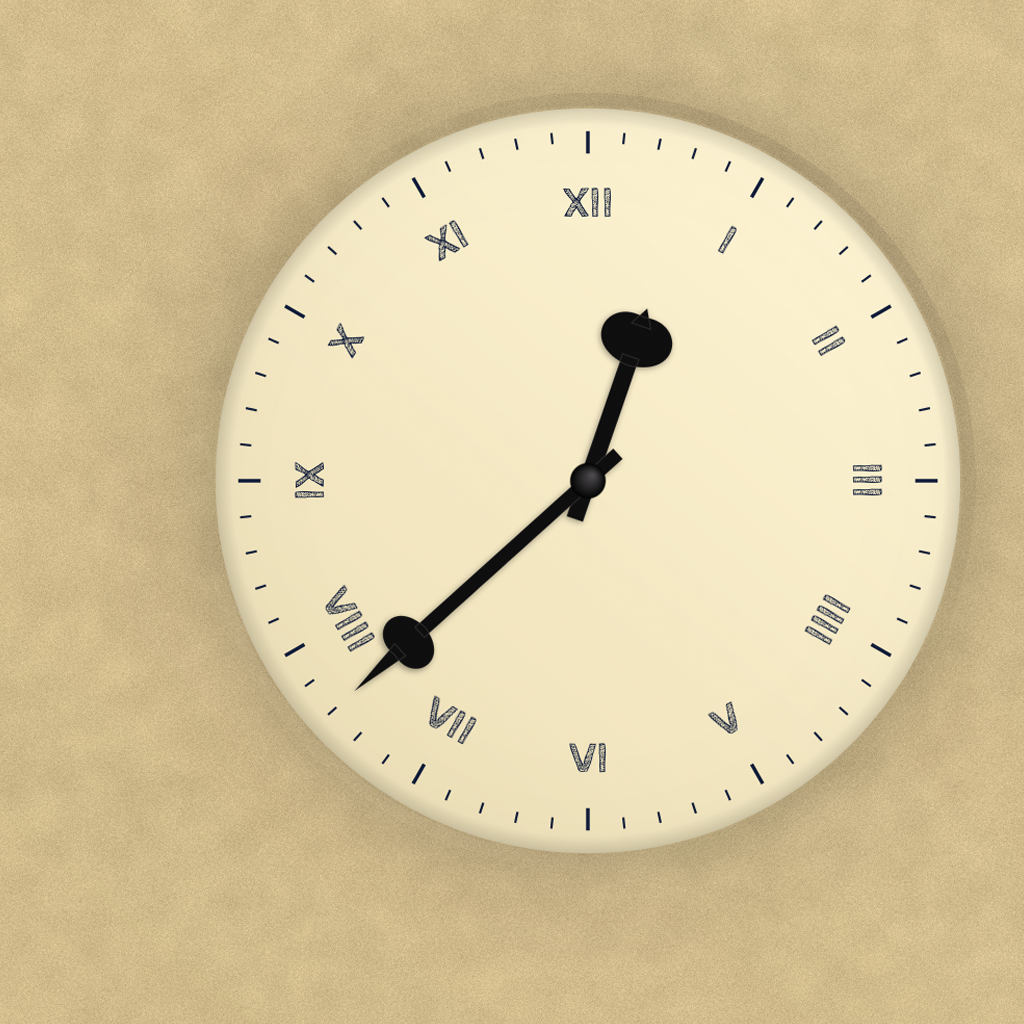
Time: 12h38
